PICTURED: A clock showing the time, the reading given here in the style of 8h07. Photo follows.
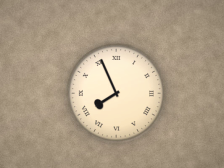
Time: 7h56
